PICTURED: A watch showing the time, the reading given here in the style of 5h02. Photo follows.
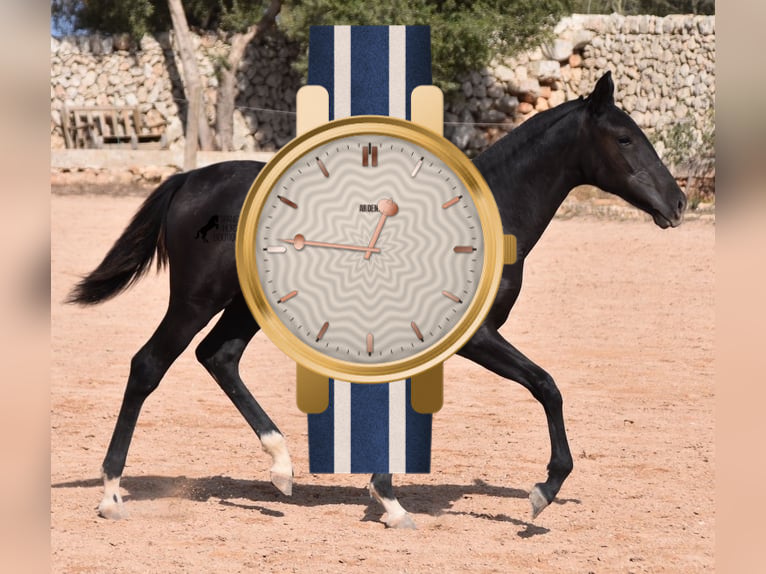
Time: 12h46
